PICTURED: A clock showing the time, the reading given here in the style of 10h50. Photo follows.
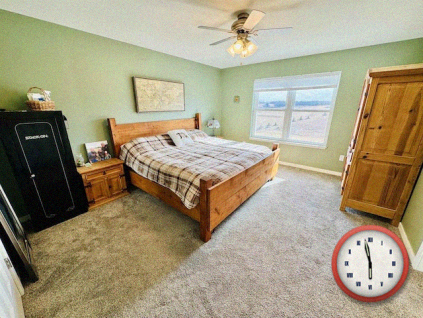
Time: 5h58
